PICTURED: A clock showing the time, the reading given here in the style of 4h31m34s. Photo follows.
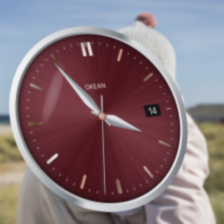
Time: 3h54m32s
